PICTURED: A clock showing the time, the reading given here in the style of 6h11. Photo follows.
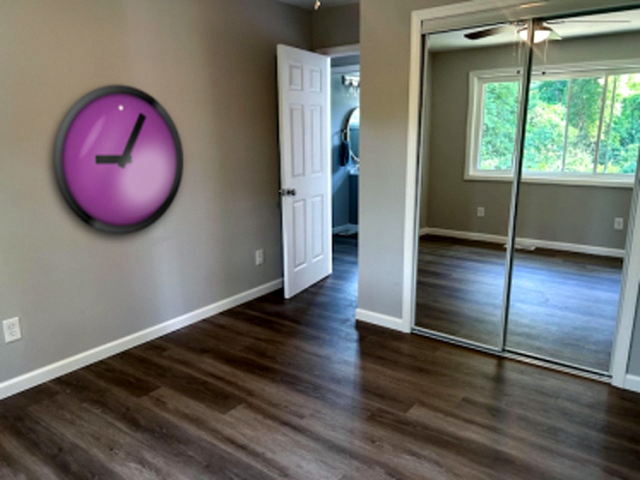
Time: 9h05
